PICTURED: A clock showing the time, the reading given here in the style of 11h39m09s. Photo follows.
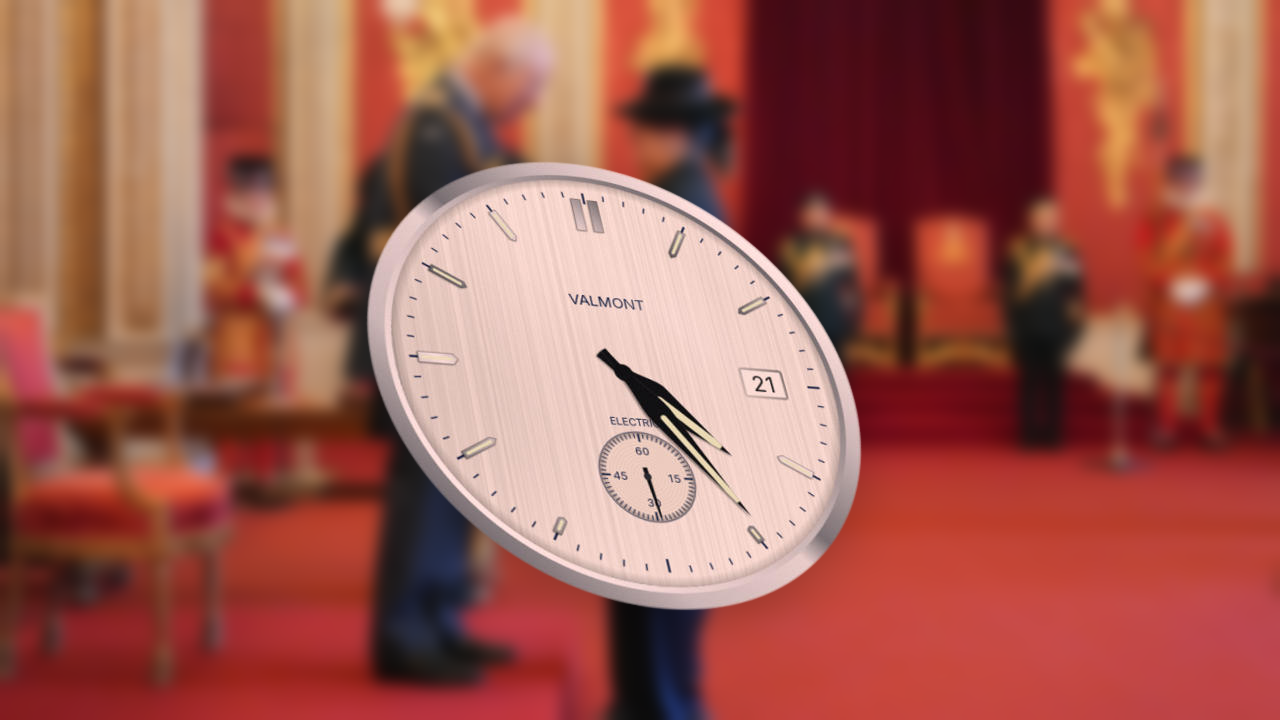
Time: 4h24m29s
